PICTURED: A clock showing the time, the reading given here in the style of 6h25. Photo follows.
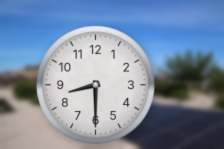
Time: 8h30
